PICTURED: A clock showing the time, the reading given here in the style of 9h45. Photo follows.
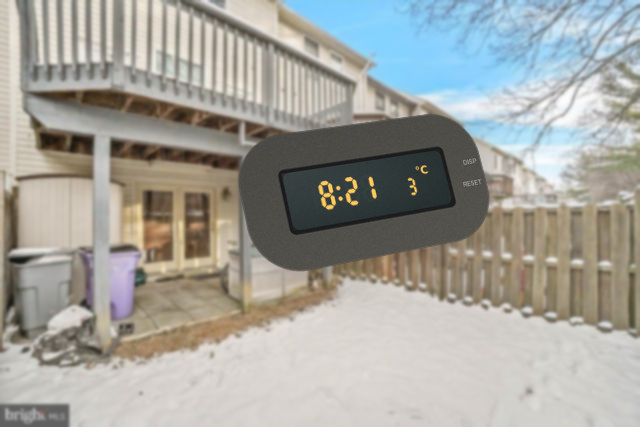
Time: 8h21
